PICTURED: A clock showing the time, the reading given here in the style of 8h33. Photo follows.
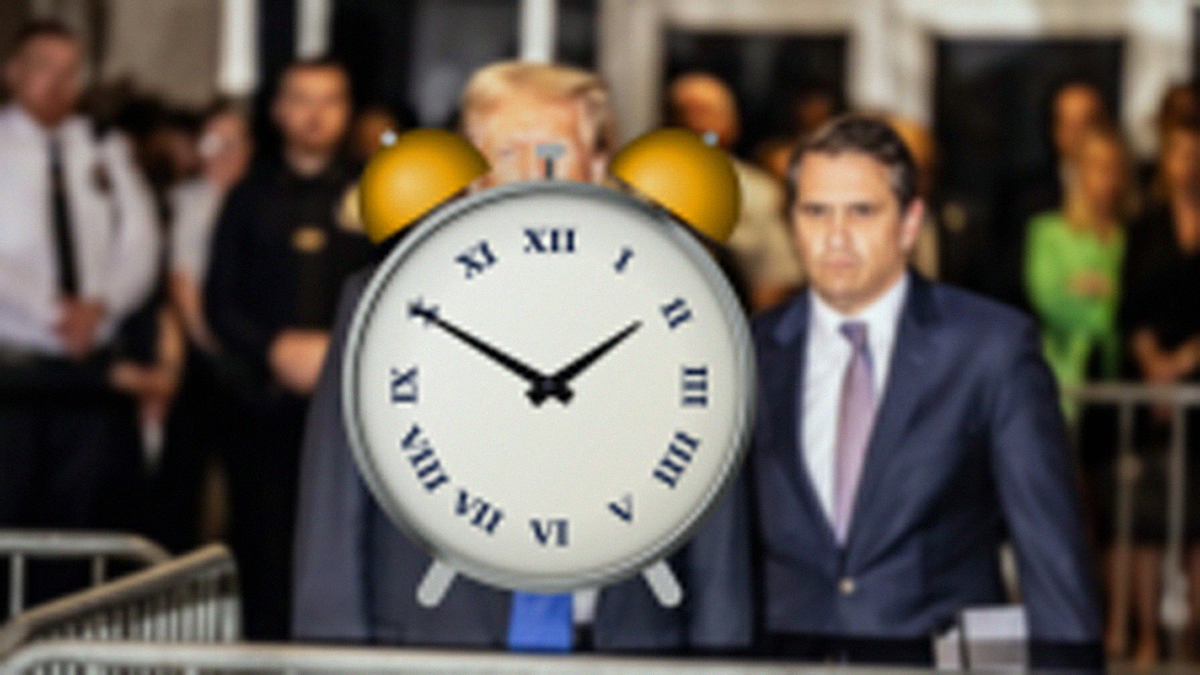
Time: 1h50
